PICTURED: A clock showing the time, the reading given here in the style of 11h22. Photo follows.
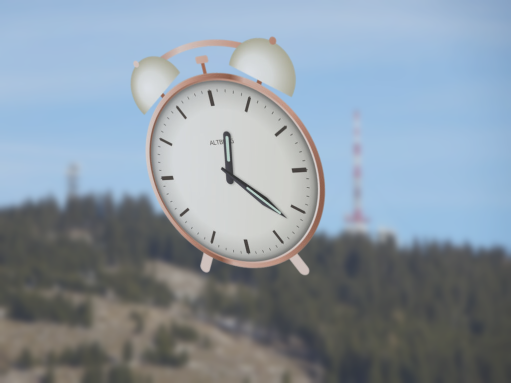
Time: 12h22
